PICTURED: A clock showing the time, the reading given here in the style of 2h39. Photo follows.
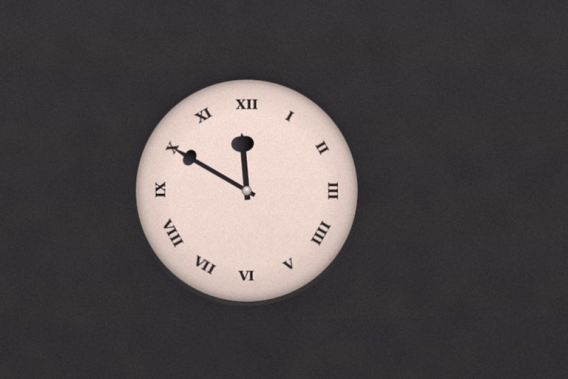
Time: 11h50
